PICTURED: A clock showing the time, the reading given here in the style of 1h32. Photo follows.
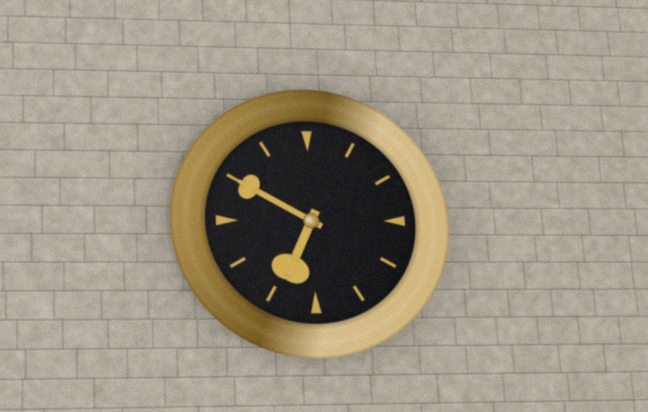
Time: 6h50
